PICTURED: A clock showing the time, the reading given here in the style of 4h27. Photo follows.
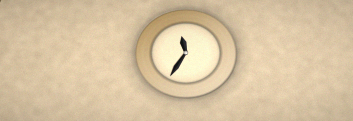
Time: 11h35
